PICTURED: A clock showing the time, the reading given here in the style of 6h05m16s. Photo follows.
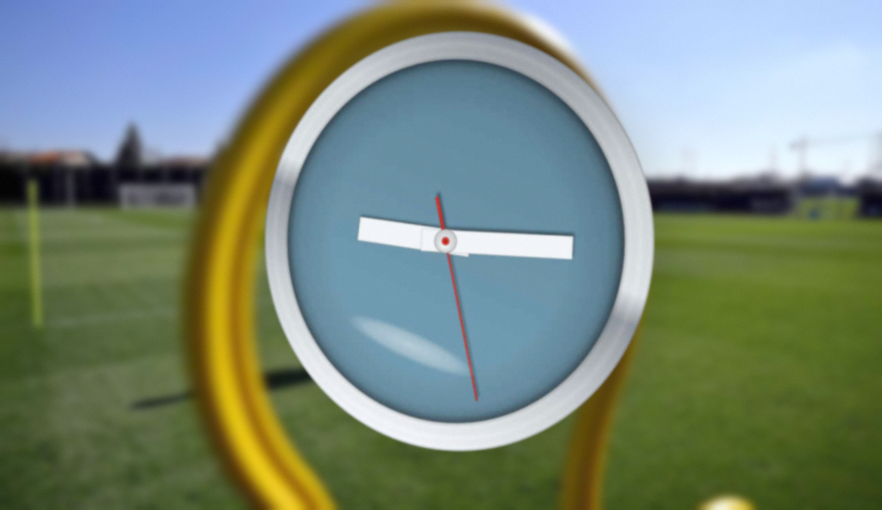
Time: 9h15m28s
